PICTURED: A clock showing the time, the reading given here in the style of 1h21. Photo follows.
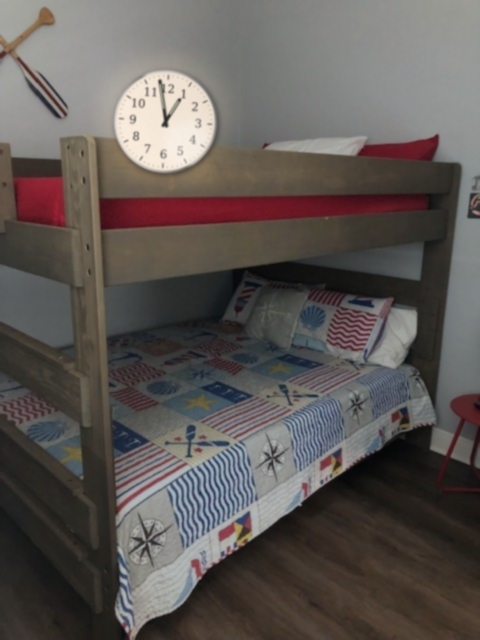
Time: 12h58
